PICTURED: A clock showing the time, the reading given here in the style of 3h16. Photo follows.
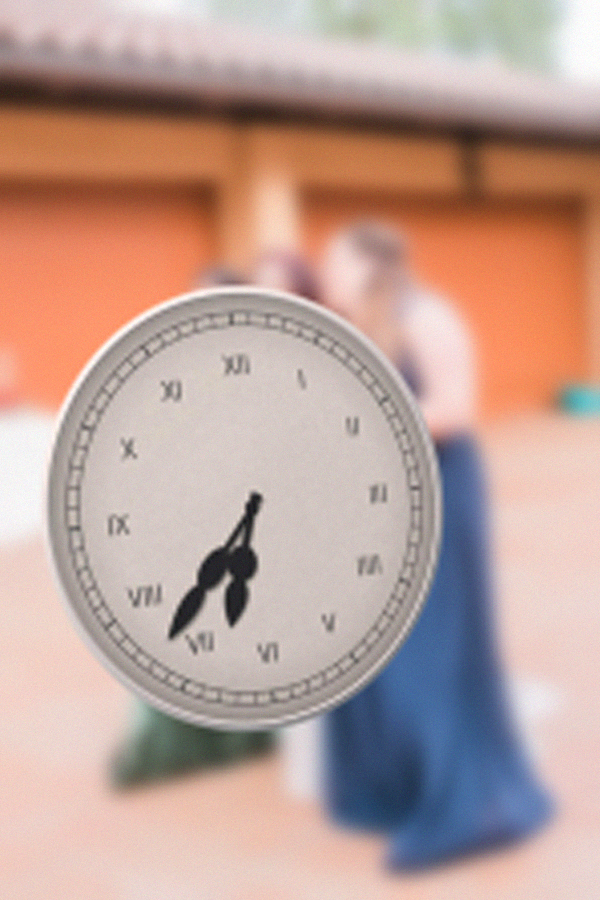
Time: 6h37
